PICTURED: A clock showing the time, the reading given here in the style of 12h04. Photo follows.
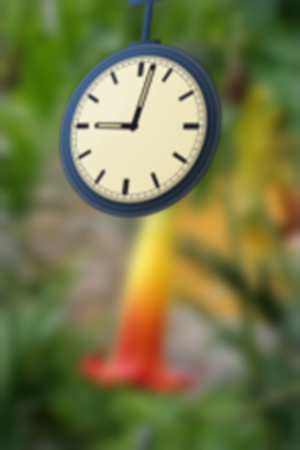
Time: 9h02
